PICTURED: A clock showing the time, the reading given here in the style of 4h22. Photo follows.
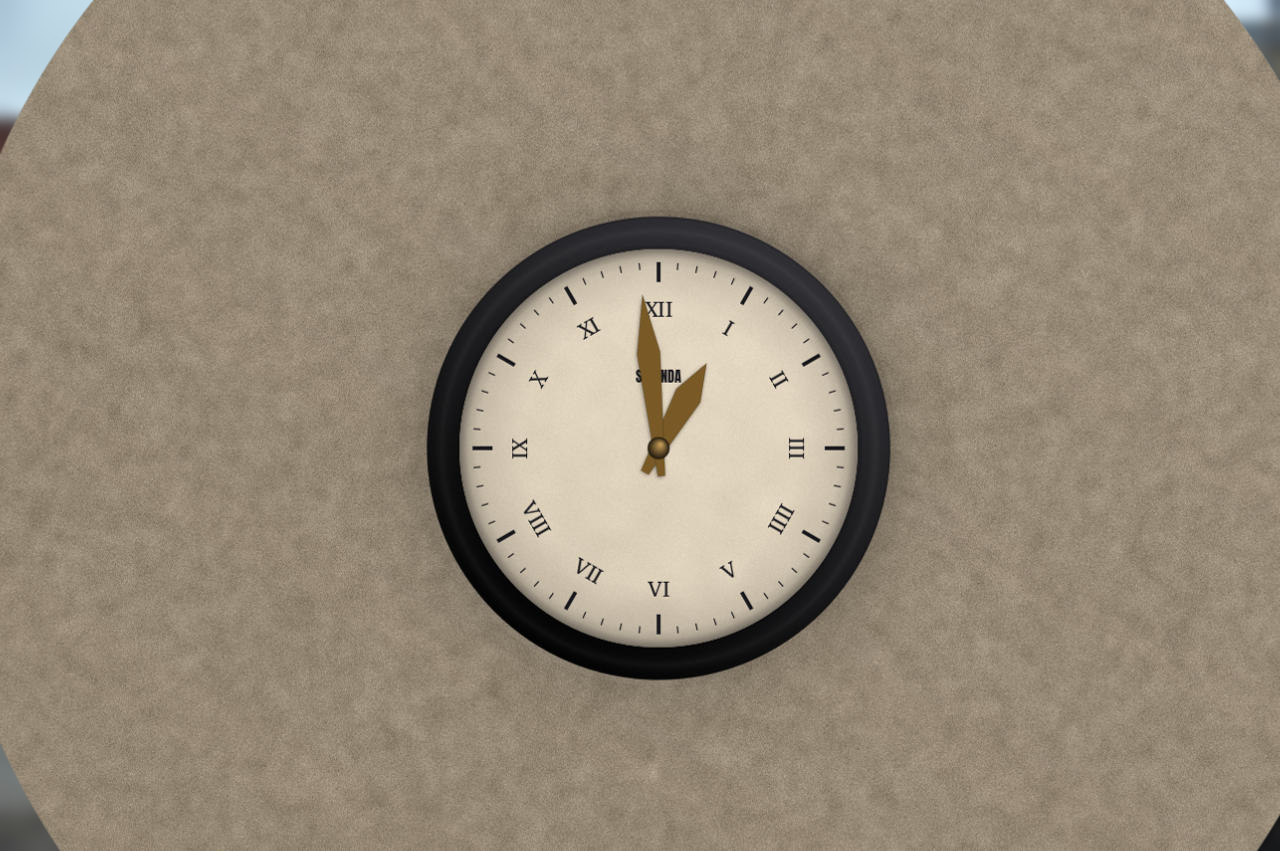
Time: 12h59
